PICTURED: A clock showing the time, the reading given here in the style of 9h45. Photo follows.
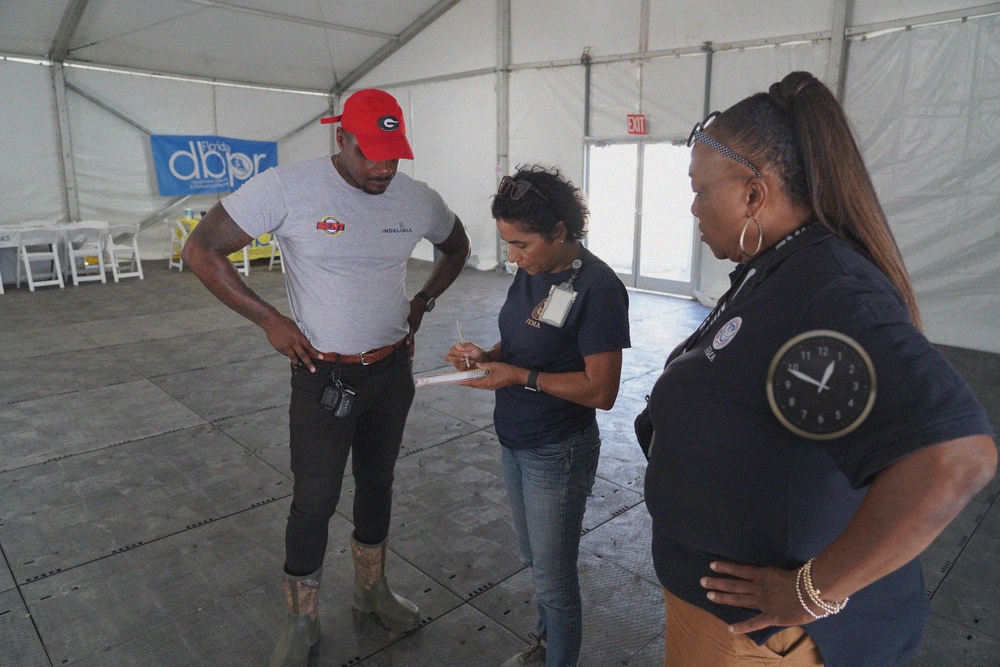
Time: 12h49
